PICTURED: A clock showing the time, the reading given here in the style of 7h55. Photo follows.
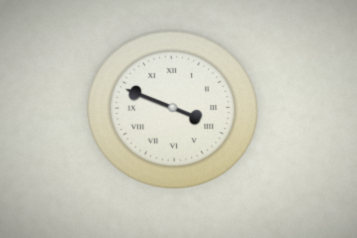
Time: 3h49
